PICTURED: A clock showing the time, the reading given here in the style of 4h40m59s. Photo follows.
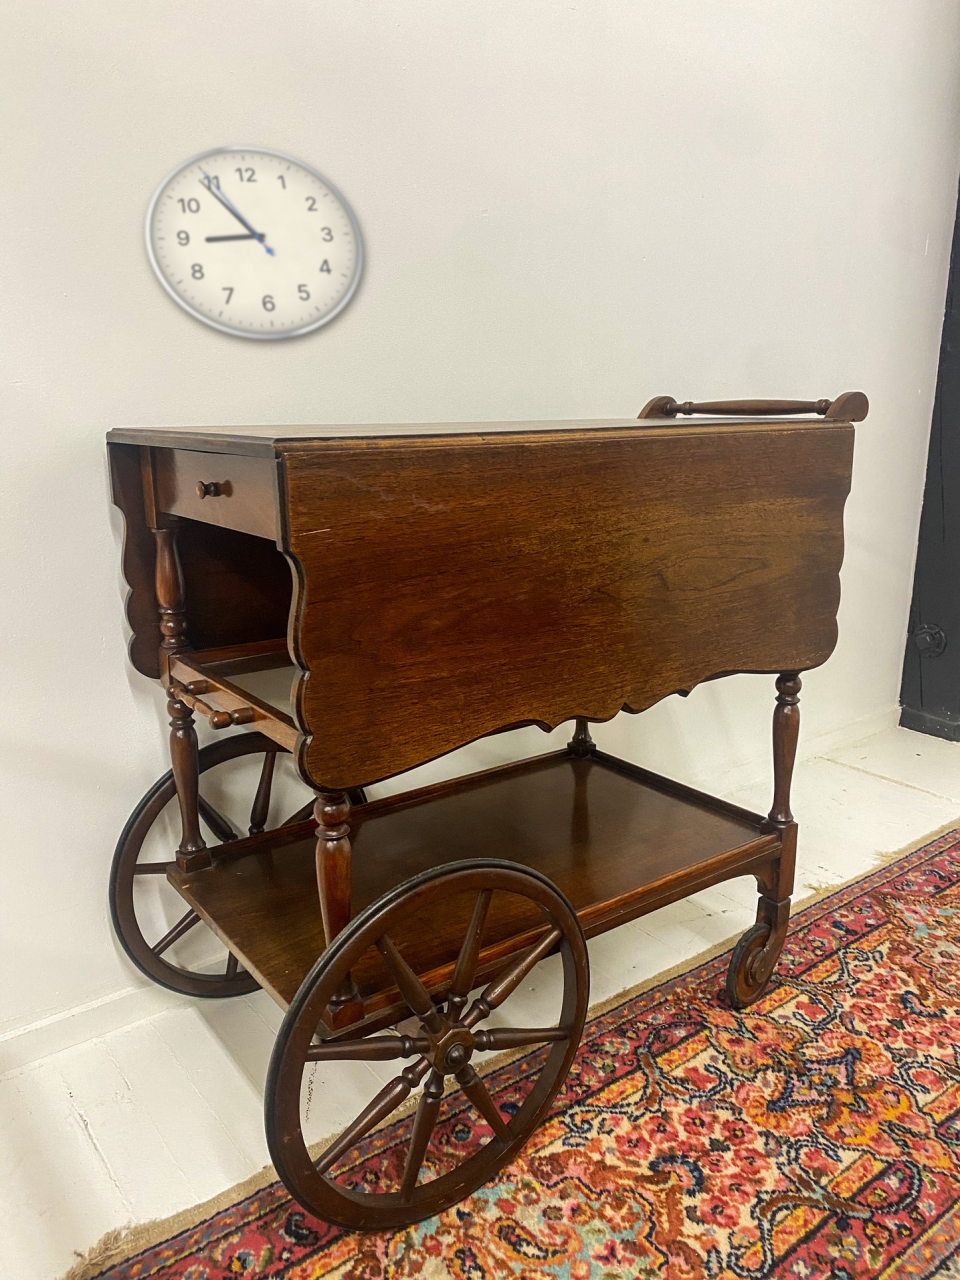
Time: 8h53m55s
